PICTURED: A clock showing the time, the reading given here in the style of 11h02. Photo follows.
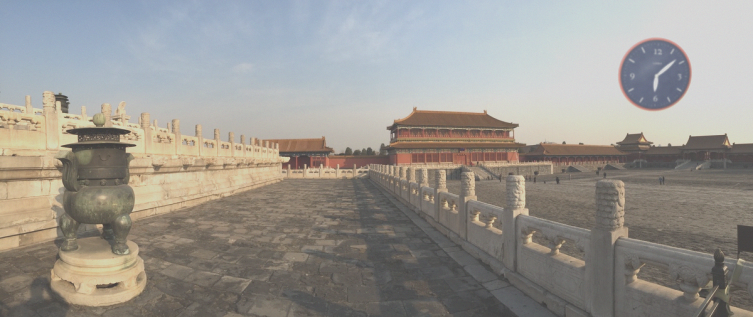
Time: 6h08
